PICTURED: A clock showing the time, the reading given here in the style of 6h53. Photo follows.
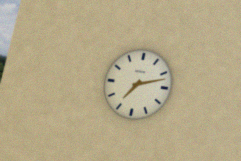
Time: 7h12
